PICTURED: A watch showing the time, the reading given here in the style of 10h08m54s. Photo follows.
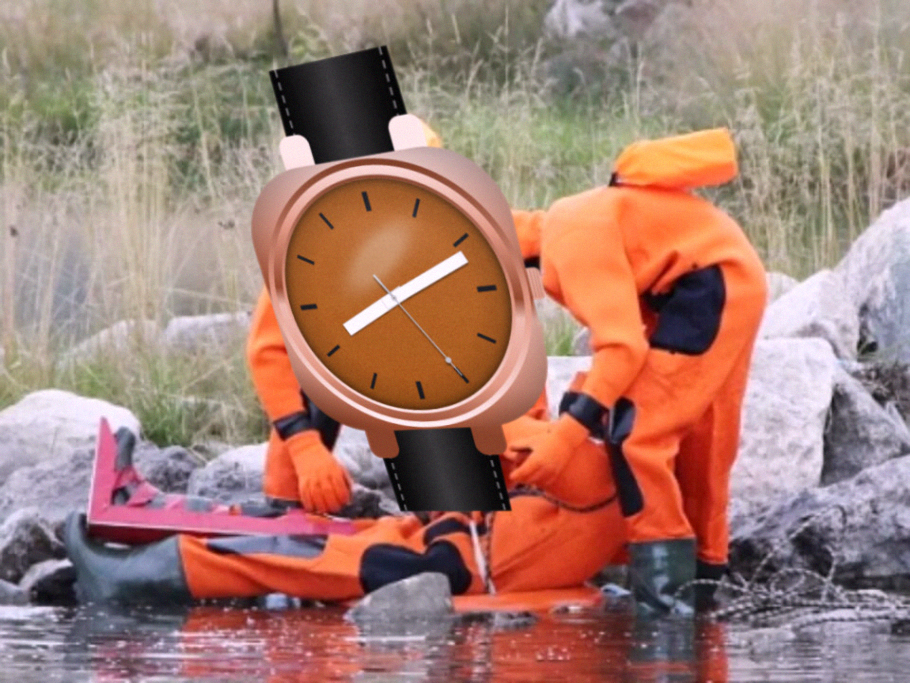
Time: 8h11m25s
